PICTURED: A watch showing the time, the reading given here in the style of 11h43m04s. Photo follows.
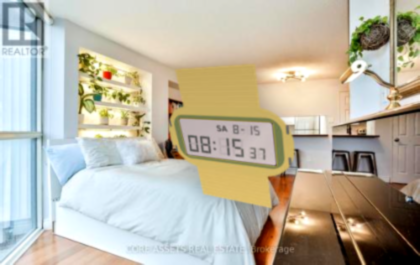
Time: 8h15m37s
